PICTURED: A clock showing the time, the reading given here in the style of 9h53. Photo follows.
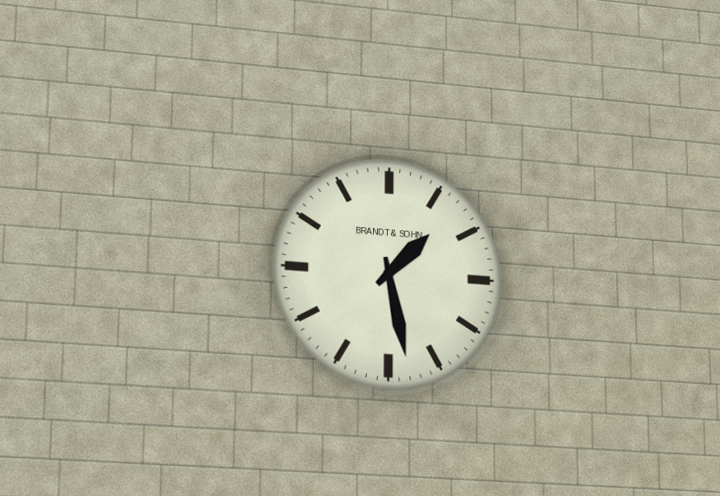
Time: 1h28
